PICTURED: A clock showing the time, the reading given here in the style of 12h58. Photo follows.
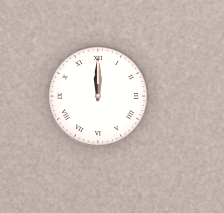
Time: 12h00
